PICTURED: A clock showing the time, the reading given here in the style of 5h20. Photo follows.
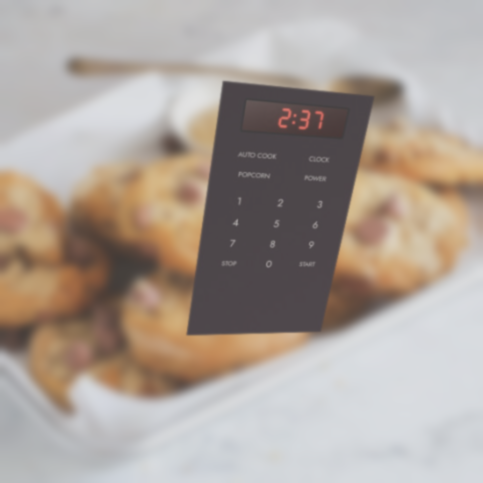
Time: 2h37
